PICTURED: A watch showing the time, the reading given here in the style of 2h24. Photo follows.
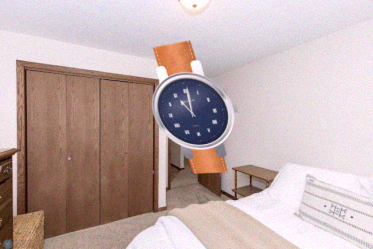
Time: 11h01
